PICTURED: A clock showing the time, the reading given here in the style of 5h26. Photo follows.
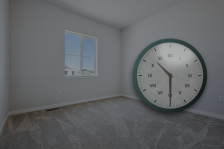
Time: 10h30
